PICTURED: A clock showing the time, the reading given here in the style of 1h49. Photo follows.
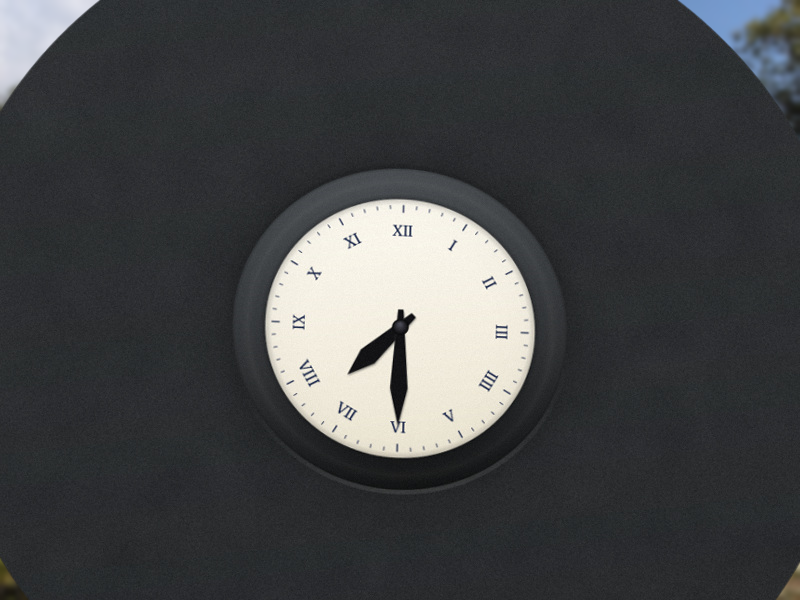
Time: 7h30
